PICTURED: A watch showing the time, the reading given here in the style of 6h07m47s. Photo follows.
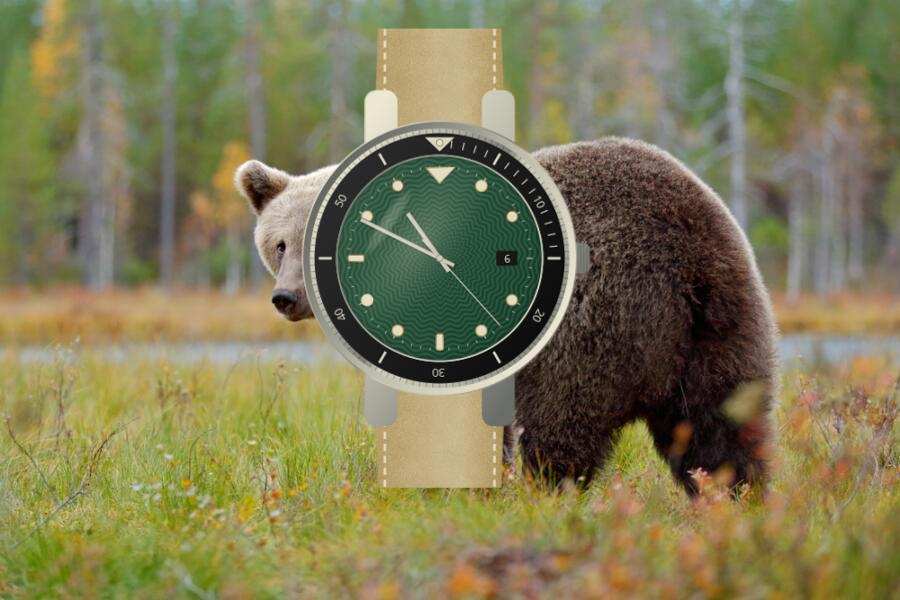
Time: 10h49m23s
